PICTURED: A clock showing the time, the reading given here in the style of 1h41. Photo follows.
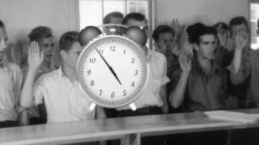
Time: 4h54
